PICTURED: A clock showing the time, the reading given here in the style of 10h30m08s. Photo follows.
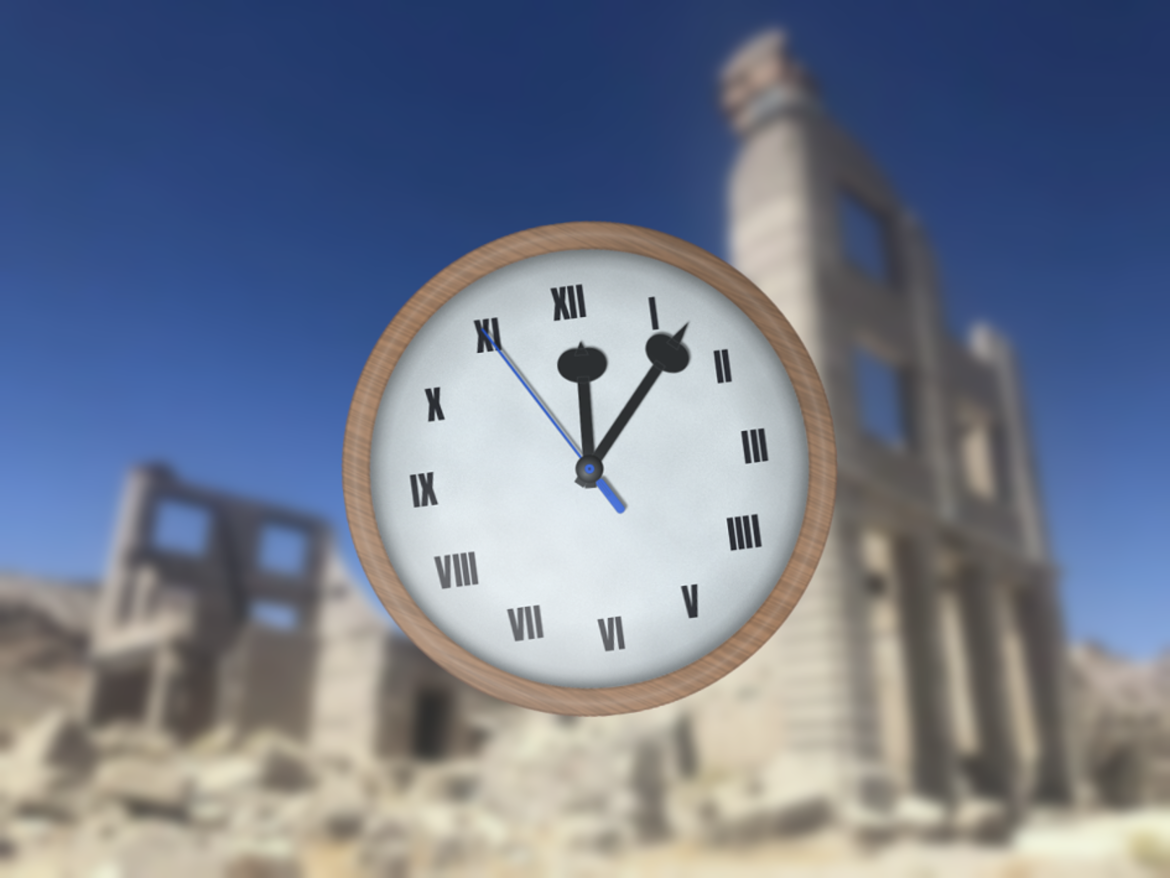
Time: 12h06m55s
